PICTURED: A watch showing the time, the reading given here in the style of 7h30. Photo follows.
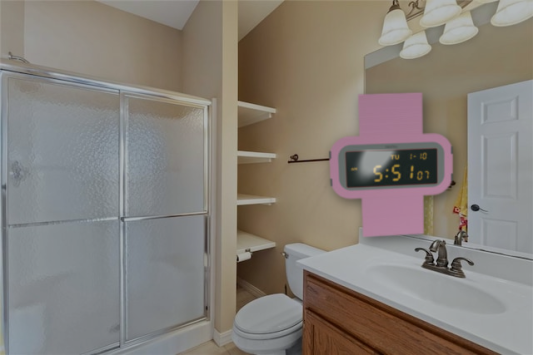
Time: 5h51
